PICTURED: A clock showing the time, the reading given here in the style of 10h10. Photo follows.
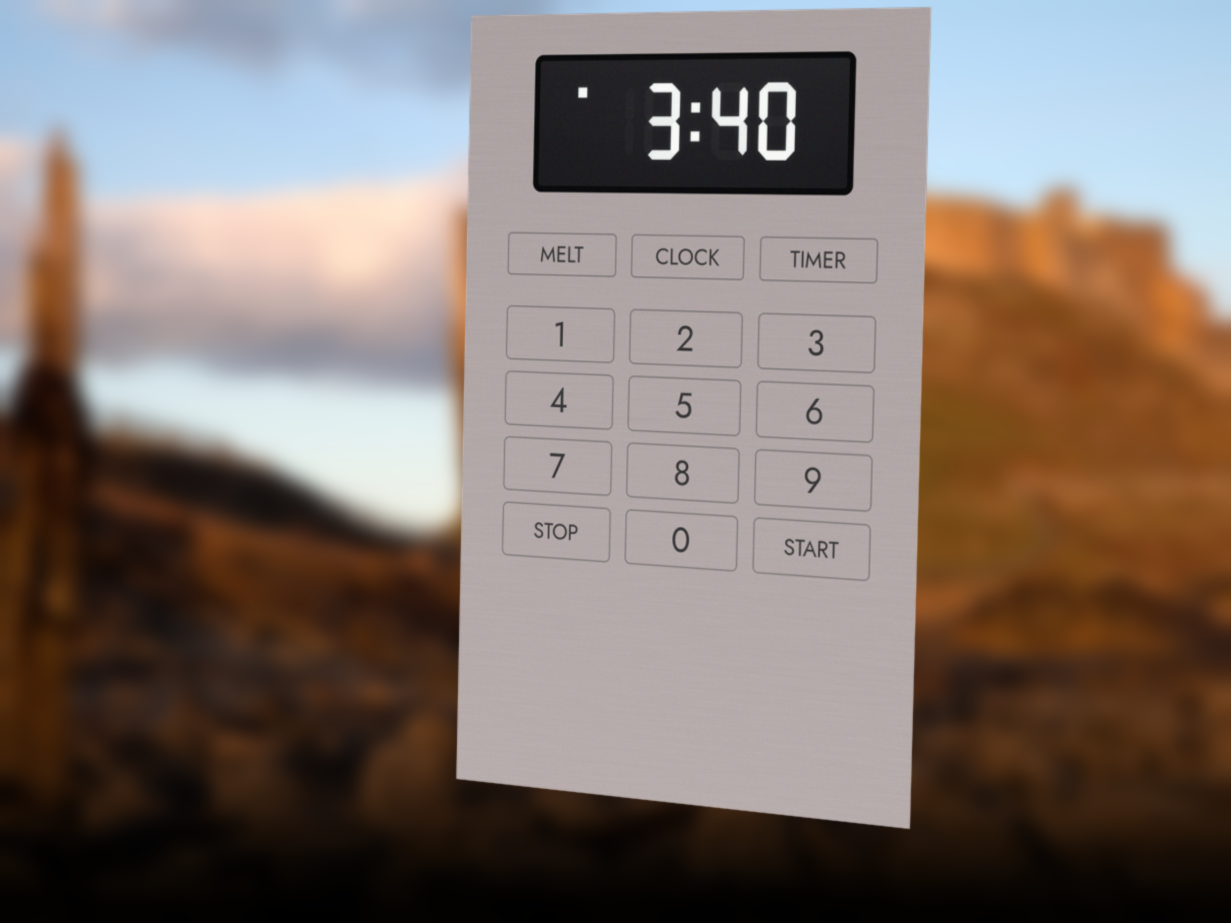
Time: 3h40
